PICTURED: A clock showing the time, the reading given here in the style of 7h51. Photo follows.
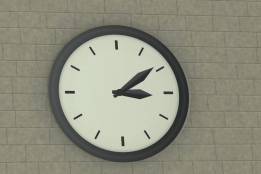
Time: 3h09
